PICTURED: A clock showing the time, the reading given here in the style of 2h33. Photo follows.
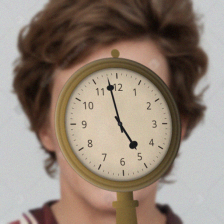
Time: 4h58
